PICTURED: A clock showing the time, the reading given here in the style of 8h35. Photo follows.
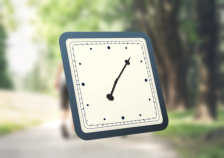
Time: 7h07
